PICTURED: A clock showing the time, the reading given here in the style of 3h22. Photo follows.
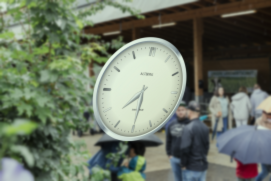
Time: 7h30
